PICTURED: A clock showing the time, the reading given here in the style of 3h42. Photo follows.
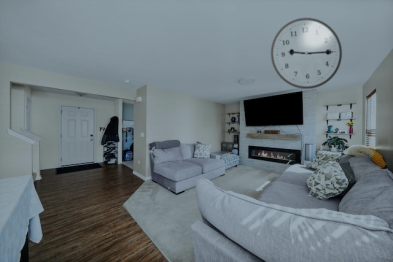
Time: 9h15
